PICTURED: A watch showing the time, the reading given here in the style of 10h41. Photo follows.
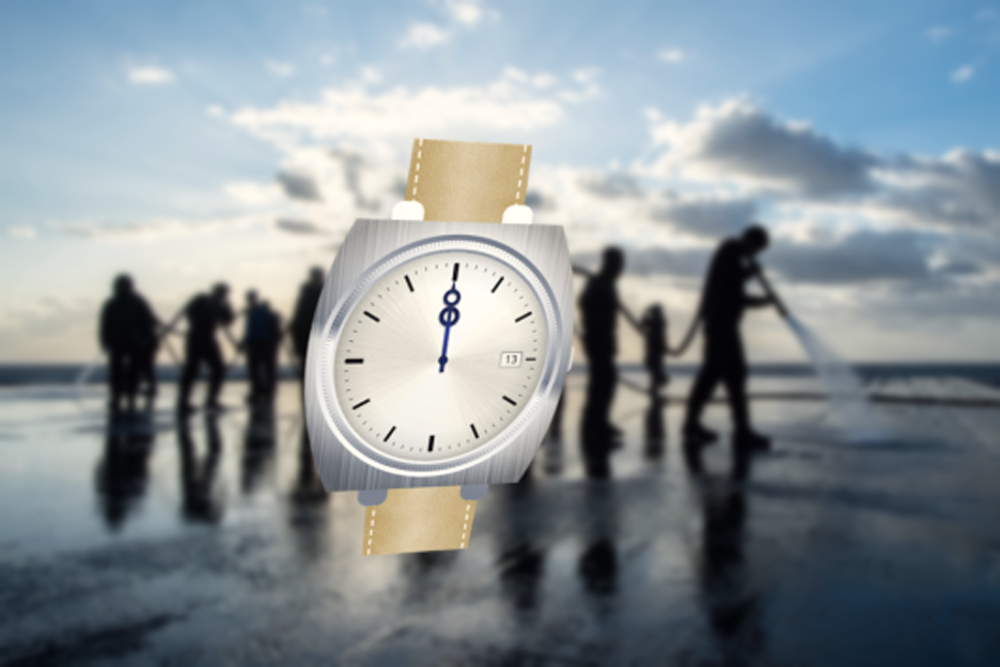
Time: 12h00
